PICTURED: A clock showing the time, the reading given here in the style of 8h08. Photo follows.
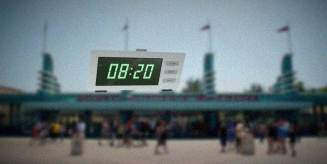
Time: 8h20
